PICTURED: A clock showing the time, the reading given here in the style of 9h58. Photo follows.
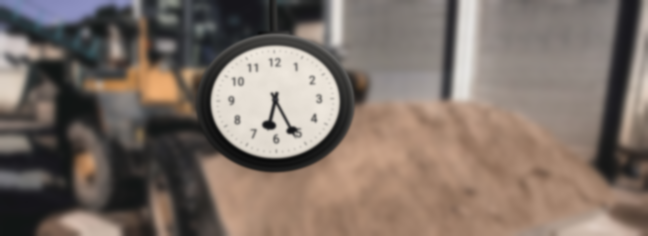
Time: 6h26
